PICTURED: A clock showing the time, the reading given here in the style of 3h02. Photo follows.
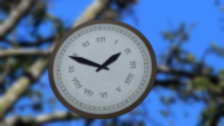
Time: 1h49
